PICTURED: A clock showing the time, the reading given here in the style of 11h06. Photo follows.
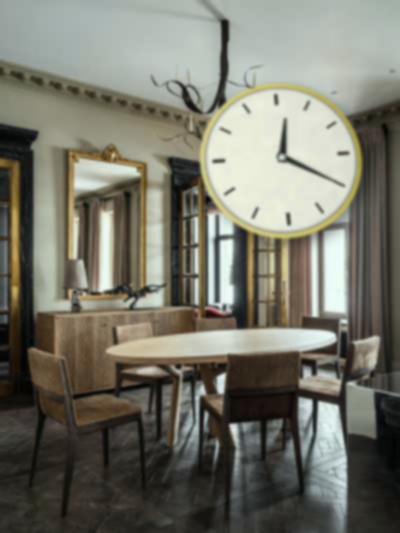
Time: 12h20
